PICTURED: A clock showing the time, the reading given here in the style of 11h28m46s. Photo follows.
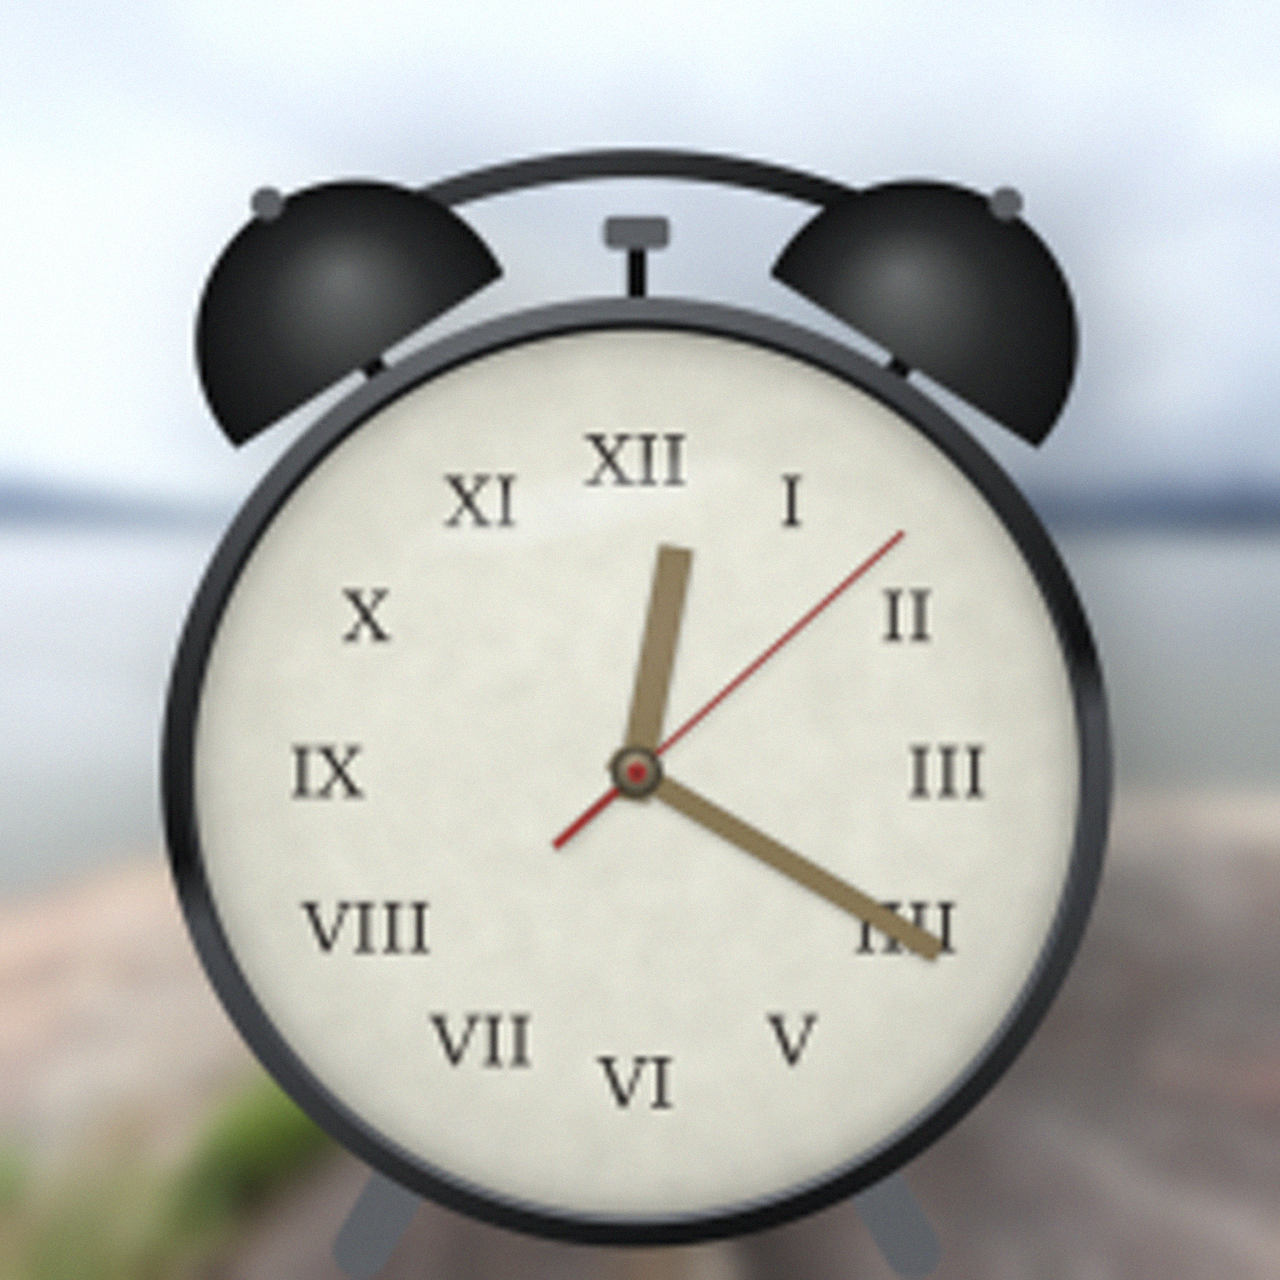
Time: 12h20m08s
